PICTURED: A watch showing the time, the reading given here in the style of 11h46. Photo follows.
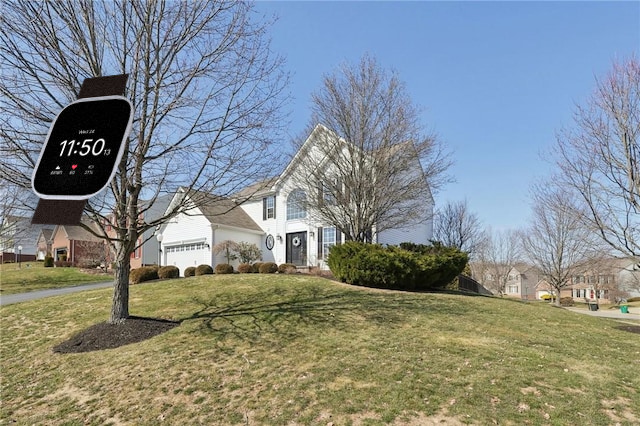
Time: 11h50
